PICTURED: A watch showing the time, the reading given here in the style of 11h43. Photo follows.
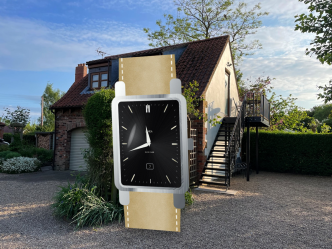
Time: 11h42
